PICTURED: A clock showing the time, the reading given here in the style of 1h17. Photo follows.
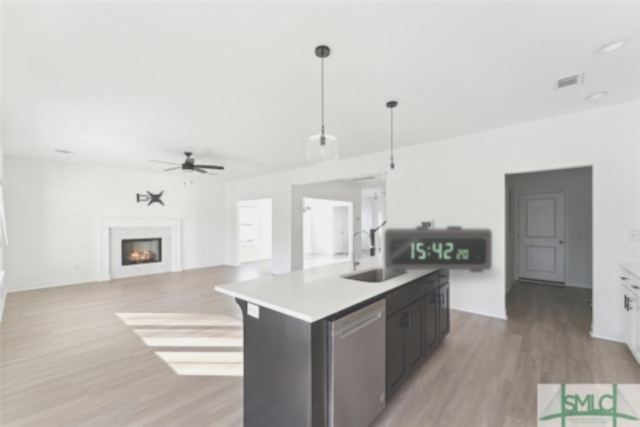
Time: 15h42
